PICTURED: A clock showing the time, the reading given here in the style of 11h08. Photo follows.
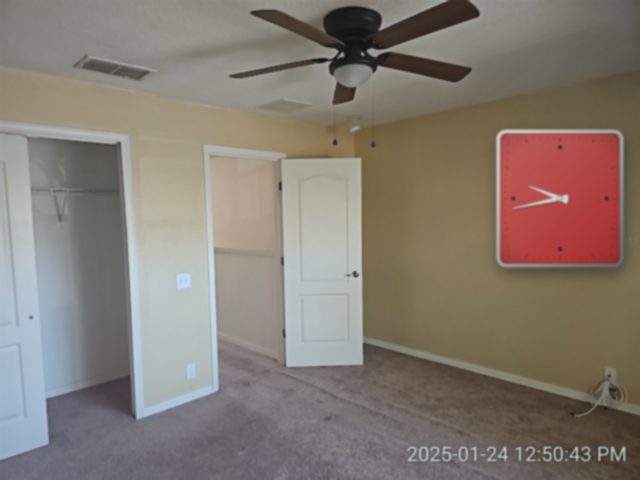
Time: 9h43
